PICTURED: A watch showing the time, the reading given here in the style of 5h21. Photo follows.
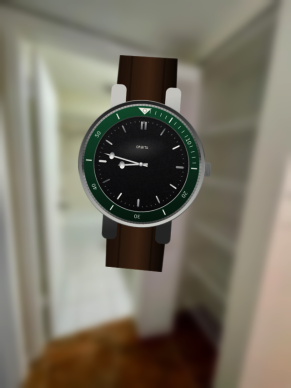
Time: 8h47
